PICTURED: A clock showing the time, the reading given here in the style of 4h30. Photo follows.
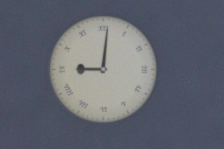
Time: 9h01
